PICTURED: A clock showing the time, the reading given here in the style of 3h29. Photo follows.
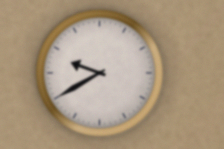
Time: 9h40
